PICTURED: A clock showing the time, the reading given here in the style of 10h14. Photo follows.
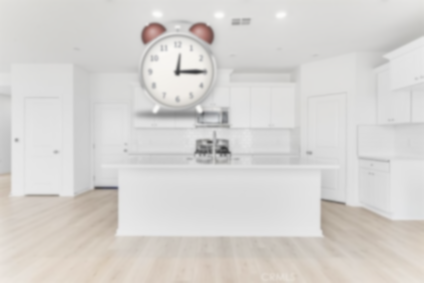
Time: 12h15
